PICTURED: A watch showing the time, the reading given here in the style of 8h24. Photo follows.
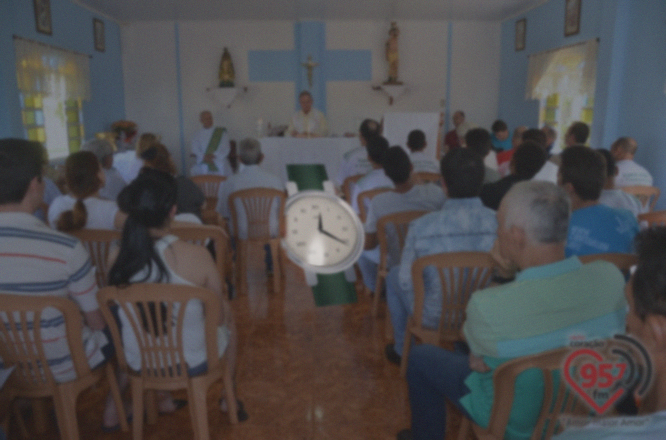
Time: 12h21
